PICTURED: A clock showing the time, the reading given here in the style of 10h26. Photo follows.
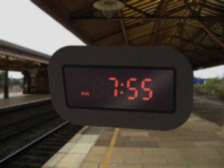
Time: 7h55
